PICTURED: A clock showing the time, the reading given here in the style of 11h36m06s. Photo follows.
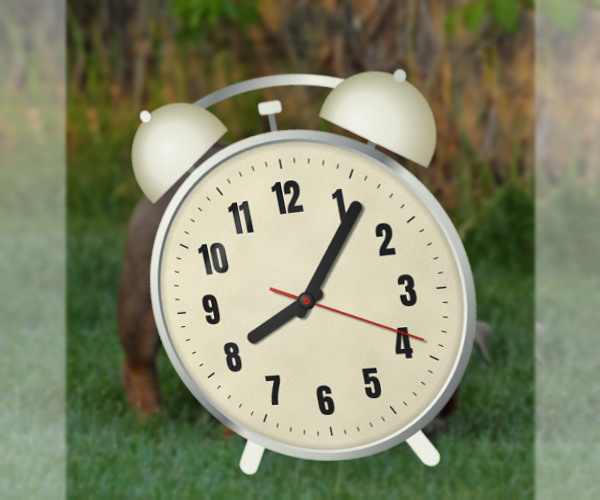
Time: 8h06m19s
